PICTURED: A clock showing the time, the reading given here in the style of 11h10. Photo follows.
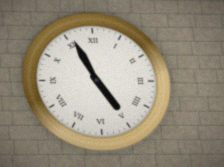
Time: 4h56
